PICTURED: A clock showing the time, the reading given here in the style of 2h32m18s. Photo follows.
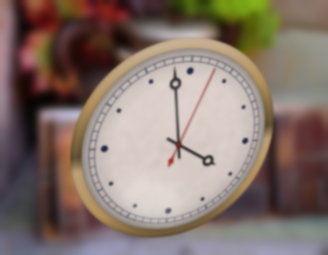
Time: 3h58m03s
